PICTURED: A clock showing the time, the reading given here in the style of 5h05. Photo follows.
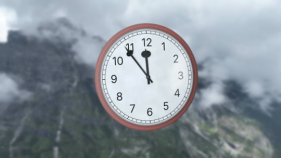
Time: 11h54
